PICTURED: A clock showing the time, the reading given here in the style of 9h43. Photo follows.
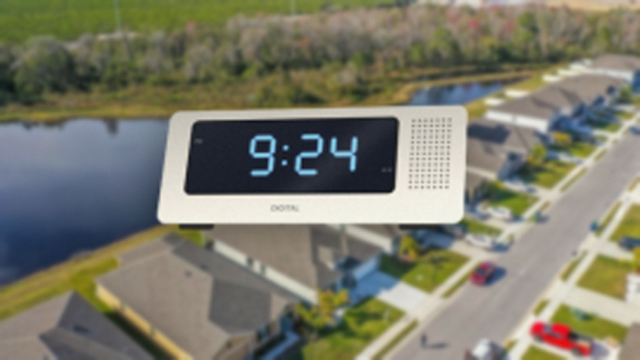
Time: 9h24
